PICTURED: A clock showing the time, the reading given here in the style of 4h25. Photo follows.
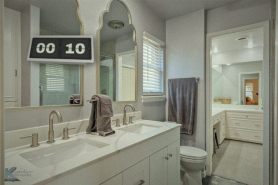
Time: 0h10
